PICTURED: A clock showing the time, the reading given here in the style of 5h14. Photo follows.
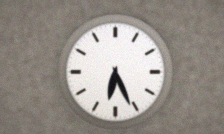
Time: 6h26
